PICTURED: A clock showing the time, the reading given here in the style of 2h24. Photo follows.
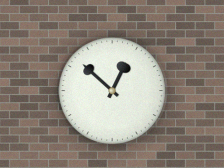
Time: 12h52
